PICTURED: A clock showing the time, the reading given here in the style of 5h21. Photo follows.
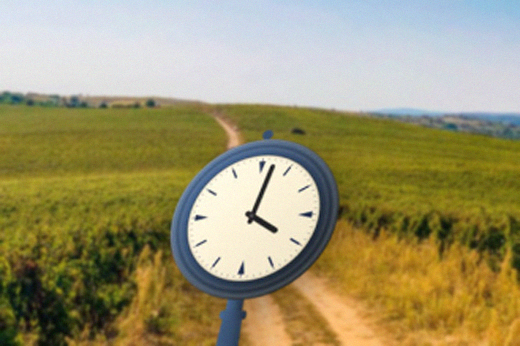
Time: 4h02
